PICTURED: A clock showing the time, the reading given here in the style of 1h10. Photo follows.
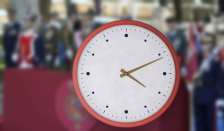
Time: 4h11
